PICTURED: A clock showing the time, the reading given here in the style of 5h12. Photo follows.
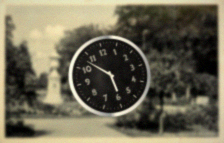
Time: 5h53
